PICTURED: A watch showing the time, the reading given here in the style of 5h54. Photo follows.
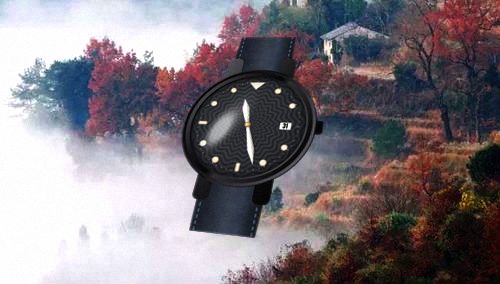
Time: 11h27
